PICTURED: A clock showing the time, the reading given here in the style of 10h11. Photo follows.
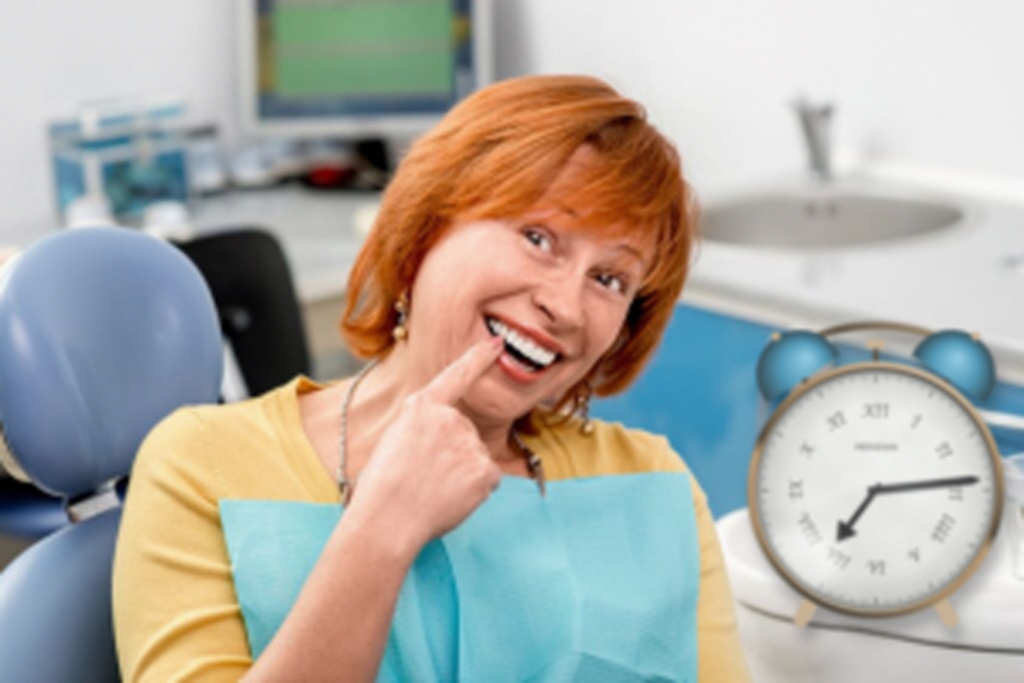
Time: 7h14
